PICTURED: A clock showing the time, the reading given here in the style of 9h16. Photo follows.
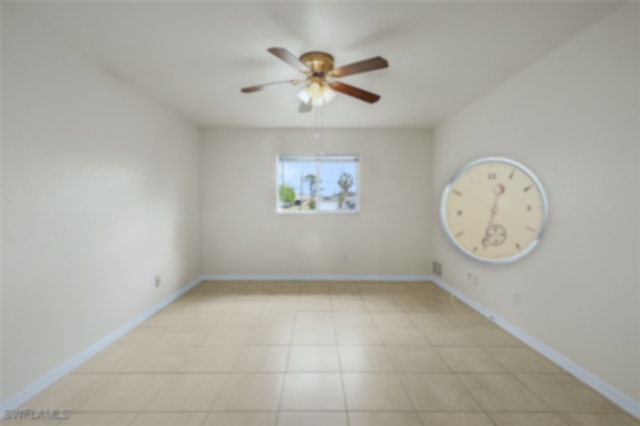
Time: 12h33
